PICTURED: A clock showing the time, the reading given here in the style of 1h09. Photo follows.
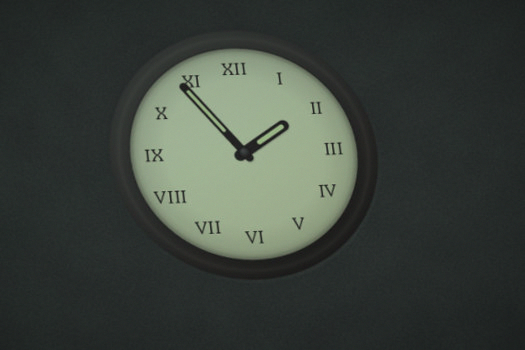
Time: 1h54
